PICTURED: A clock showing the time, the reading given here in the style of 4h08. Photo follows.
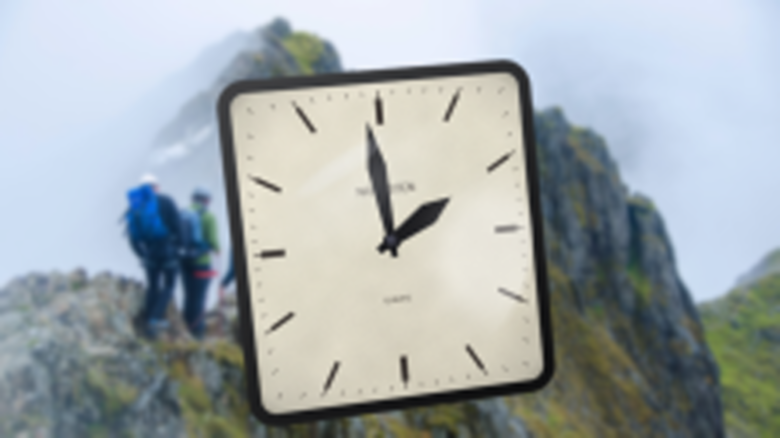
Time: 1h59
